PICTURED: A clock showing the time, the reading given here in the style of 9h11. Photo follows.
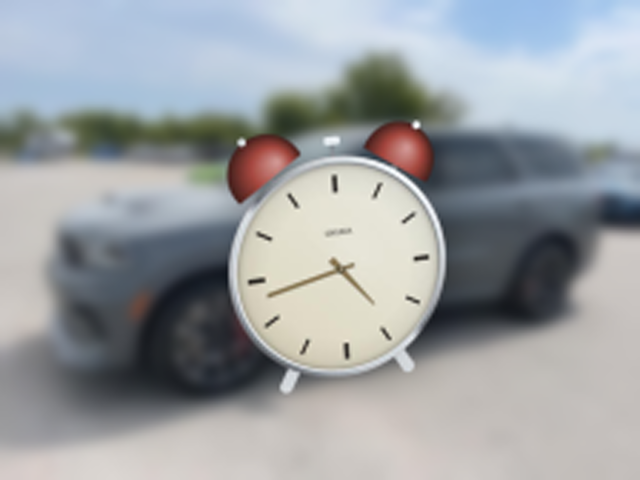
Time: 4h43
